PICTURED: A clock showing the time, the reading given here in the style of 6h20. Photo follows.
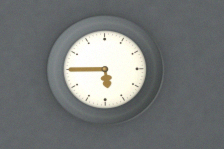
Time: 5h45
